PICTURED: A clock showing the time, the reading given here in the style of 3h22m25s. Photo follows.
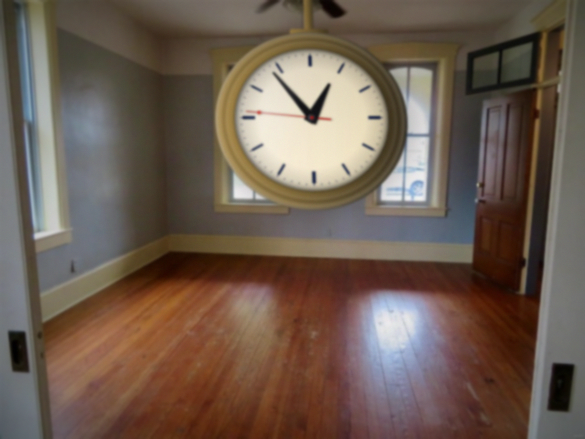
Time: 12h53m46s
